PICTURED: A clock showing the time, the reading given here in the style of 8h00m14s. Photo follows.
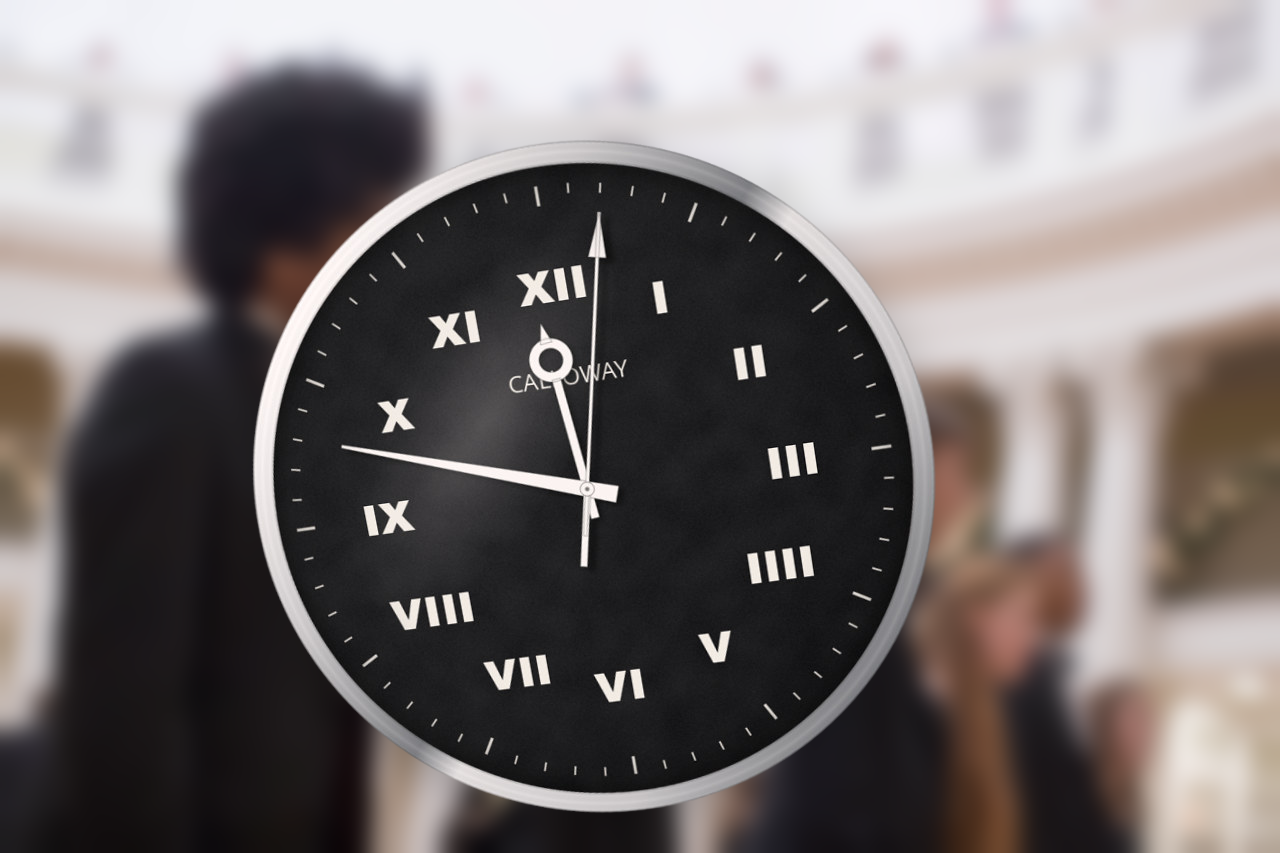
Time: 11h48m02s
